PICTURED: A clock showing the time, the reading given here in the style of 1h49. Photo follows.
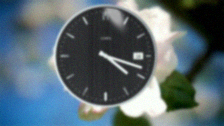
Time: 4h18
